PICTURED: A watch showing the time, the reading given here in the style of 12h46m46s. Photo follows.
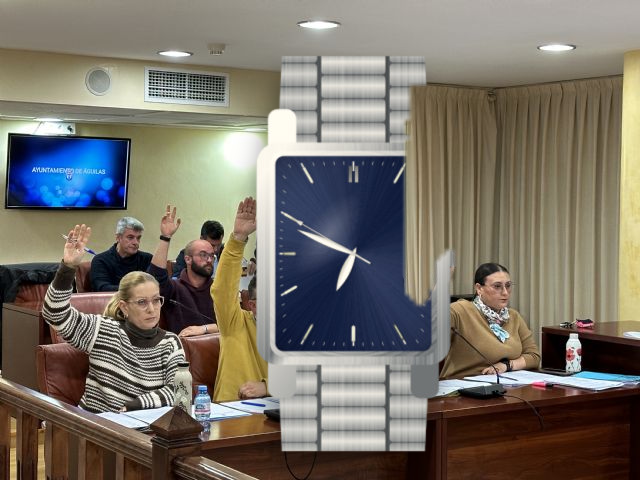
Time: 6h48m50s
